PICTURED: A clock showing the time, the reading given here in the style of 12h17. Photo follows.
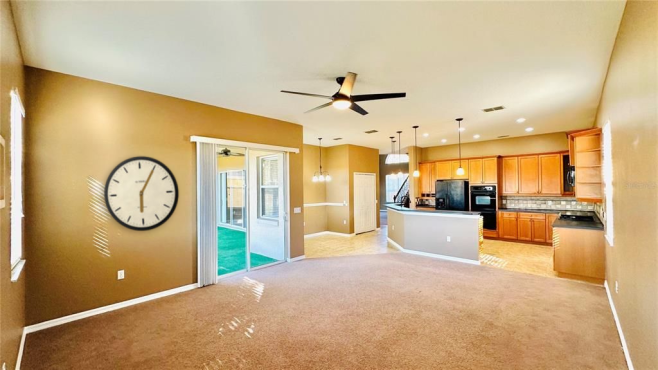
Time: 6h05
